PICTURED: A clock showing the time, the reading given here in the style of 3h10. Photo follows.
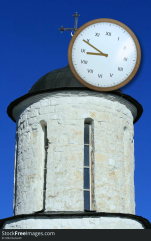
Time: 8h49
